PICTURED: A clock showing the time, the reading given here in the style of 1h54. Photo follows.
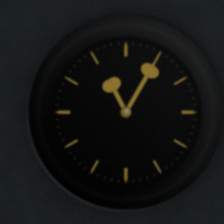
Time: 11h05
